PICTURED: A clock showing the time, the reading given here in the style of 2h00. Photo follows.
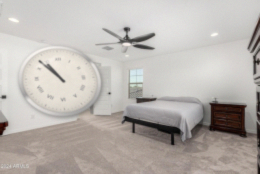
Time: 10h53
